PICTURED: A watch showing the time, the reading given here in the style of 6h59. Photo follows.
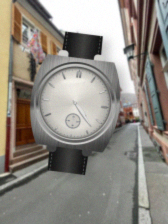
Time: 4h23
